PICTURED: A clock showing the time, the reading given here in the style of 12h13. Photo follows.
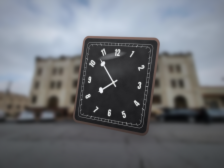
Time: 7h53
